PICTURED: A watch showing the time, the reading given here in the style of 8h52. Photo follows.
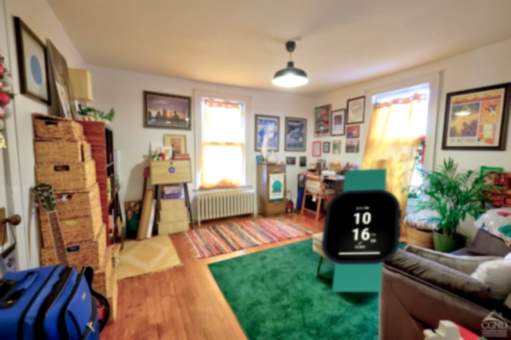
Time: 10h16
